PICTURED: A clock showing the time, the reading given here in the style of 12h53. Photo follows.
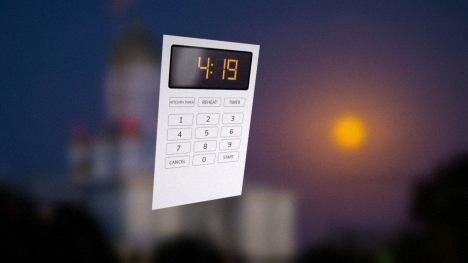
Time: 4h19
